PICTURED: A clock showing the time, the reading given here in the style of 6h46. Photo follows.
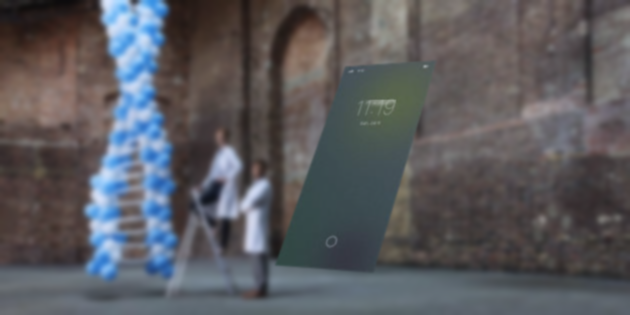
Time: 11h19
